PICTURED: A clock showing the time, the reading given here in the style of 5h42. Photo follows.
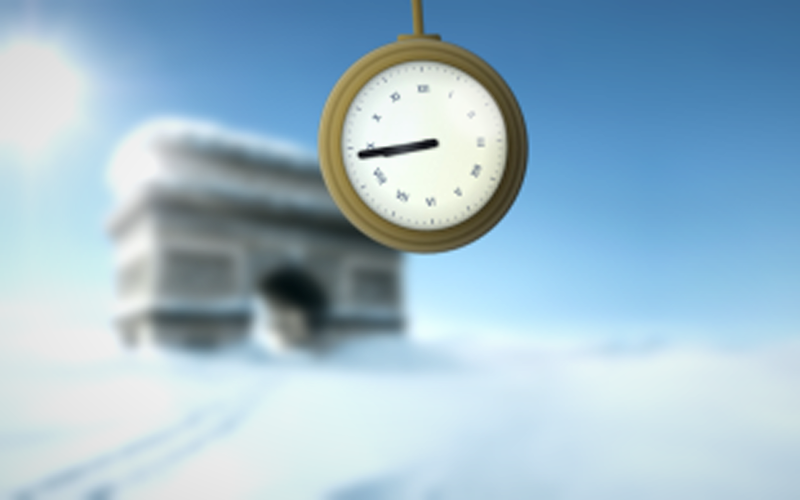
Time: 8h44
